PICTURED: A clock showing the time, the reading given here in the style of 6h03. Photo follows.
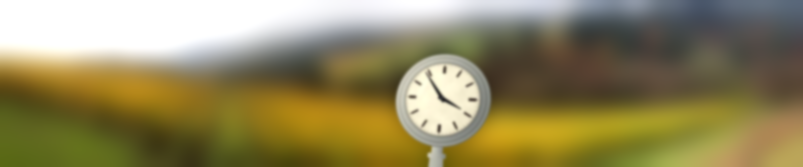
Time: 3h54
